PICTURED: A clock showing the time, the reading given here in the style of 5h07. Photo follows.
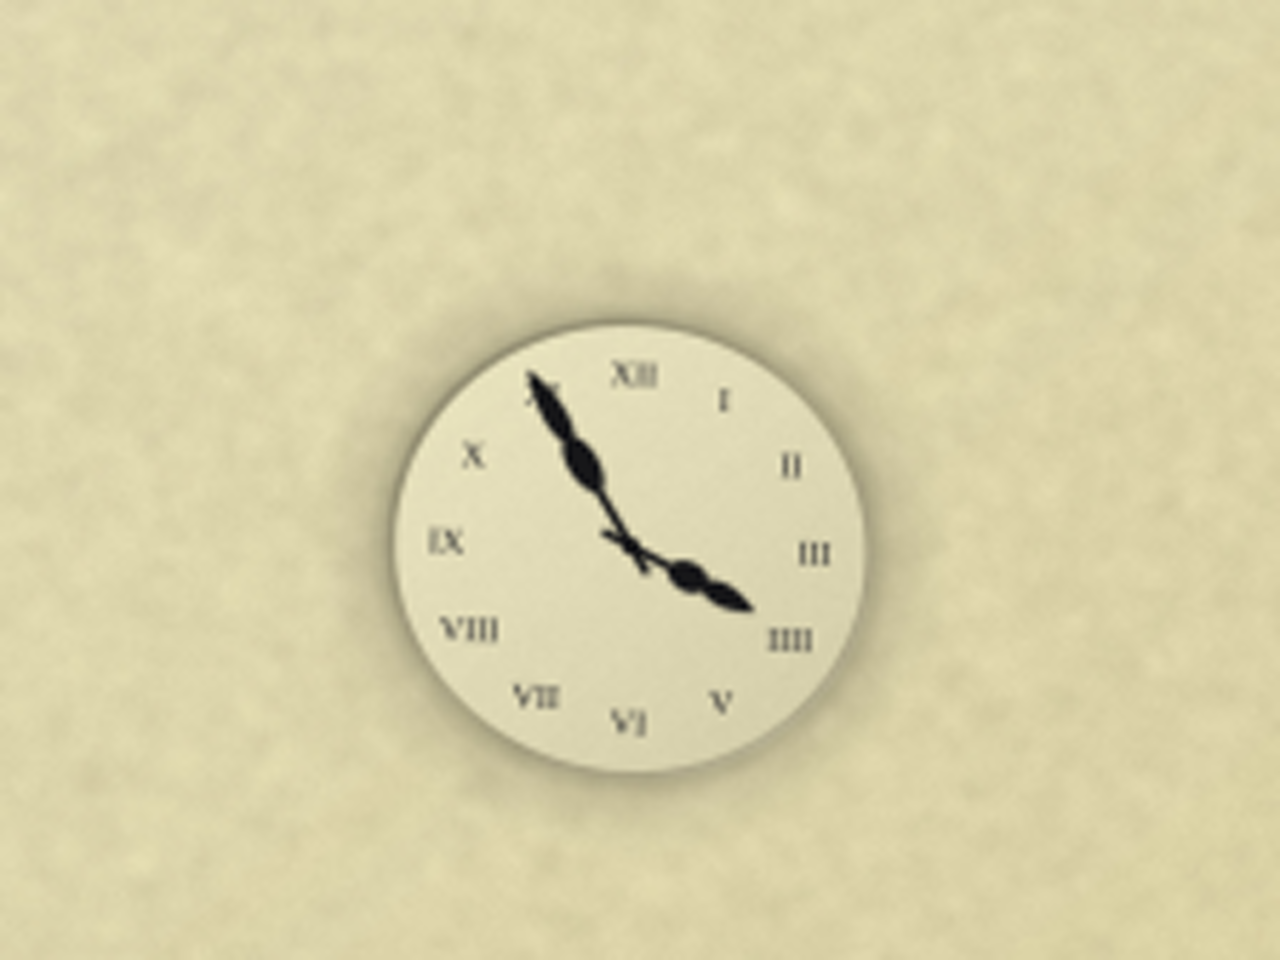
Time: 3h55
